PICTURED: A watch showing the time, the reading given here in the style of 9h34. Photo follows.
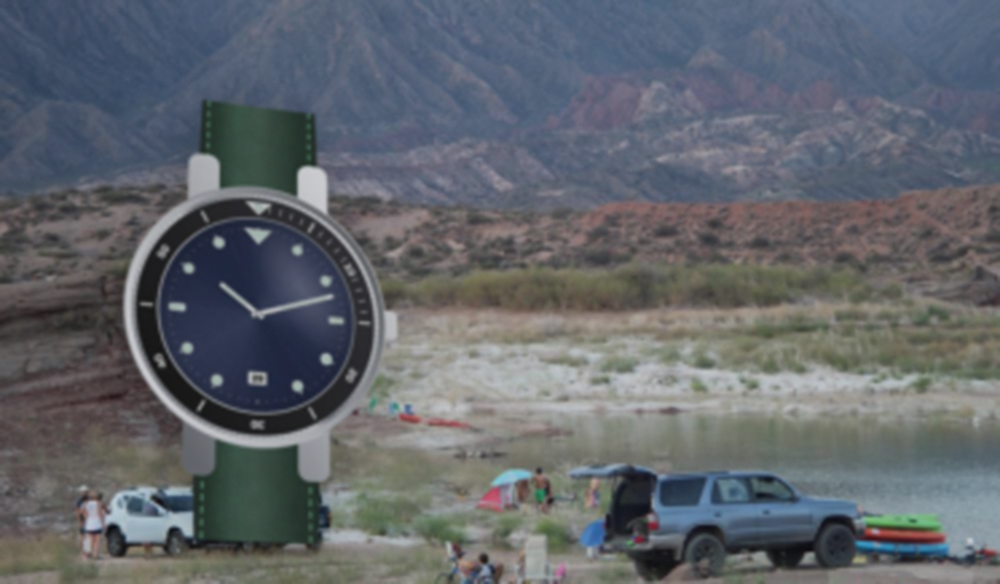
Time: 10h12
